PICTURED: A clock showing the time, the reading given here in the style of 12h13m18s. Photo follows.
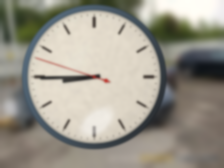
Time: 8h44m48s
